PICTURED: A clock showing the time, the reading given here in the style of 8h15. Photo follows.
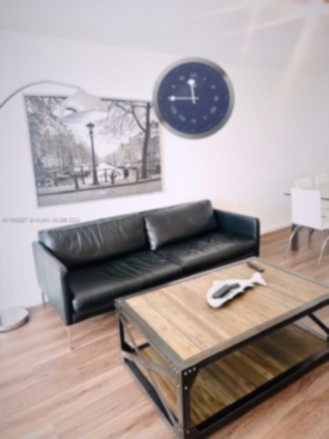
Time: 11h45
